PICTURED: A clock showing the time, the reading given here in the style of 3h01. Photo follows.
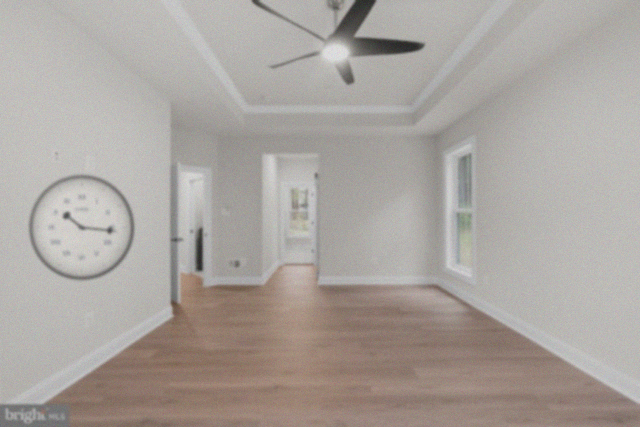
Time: 10h16
